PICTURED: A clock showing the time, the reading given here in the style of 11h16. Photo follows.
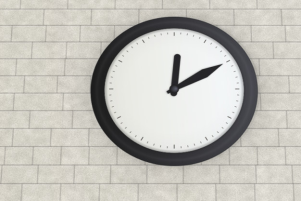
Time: 12h10
